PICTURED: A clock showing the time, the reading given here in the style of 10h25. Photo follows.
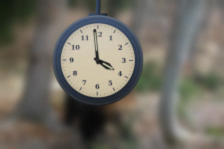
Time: 3h59
